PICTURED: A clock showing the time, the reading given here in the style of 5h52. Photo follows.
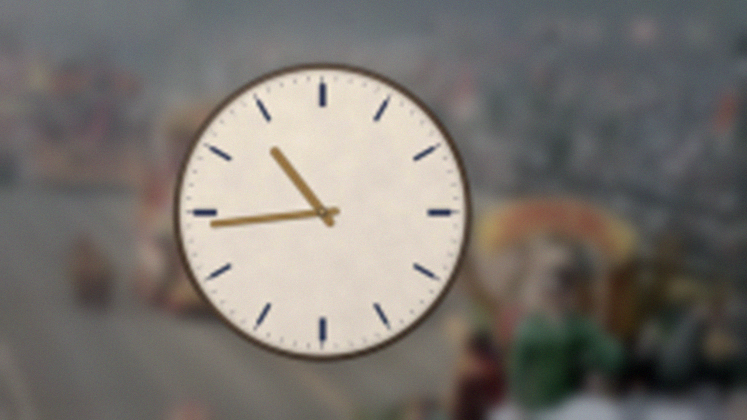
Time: 10h44
